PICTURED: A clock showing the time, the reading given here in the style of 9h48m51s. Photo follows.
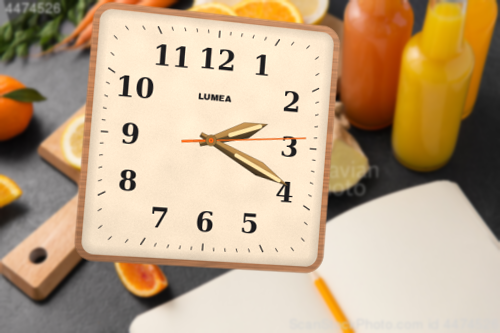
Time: 2h19m14s
